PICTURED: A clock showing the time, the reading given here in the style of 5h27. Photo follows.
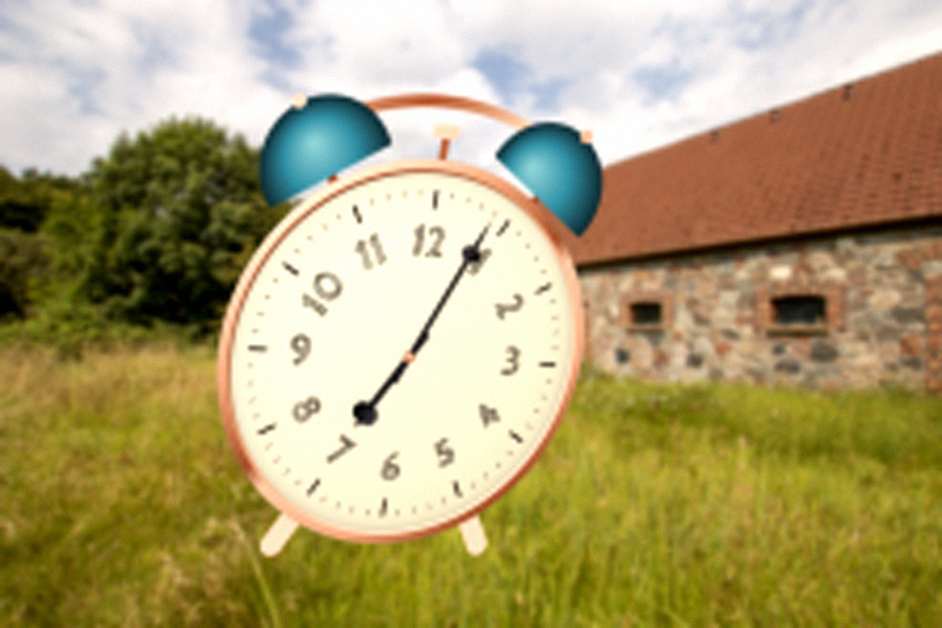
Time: 7h04
